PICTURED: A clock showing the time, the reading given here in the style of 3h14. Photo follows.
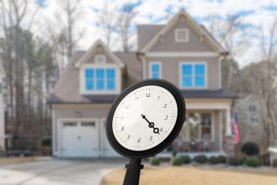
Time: 4h22
